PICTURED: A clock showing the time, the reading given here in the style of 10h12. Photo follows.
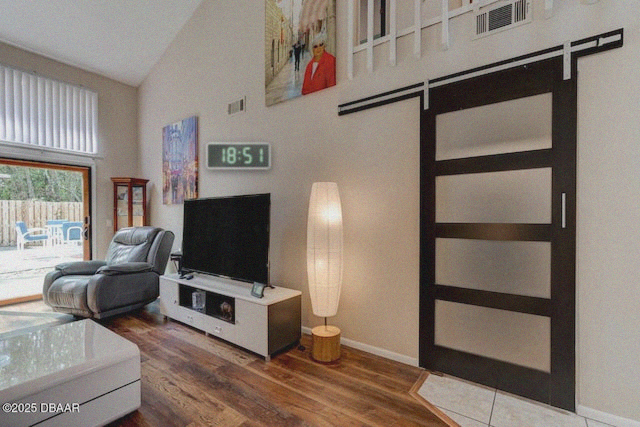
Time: 18h51
